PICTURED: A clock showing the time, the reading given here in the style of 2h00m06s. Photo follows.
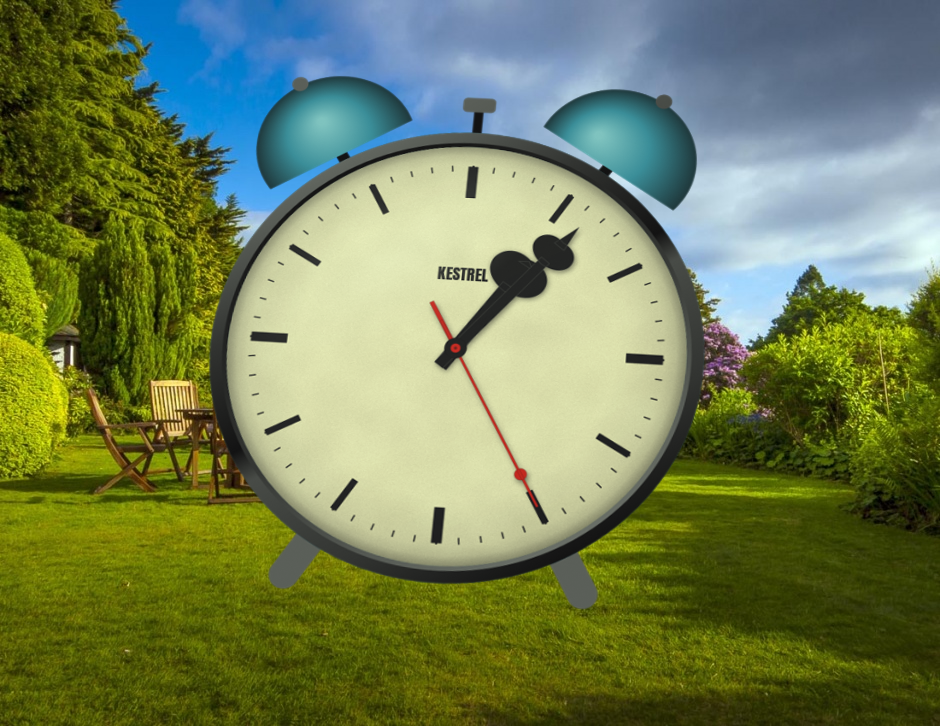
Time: 1h06m25s
